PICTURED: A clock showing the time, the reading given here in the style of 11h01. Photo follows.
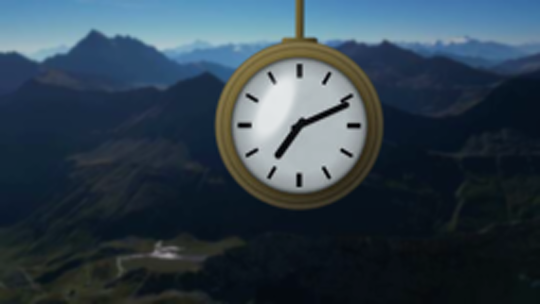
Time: 7h11
